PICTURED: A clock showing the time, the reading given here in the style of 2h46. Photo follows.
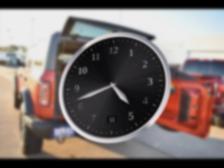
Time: 4h42
